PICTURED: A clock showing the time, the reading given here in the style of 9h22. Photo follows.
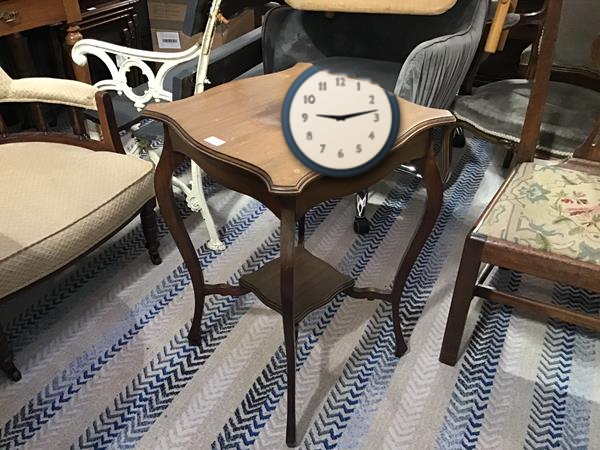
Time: 9h13
